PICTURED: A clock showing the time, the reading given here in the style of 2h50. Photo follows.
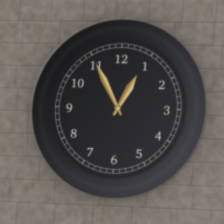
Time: 12h55
